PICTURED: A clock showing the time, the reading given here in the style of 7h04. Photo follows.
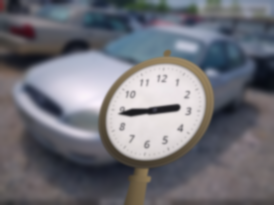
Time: 2h44
